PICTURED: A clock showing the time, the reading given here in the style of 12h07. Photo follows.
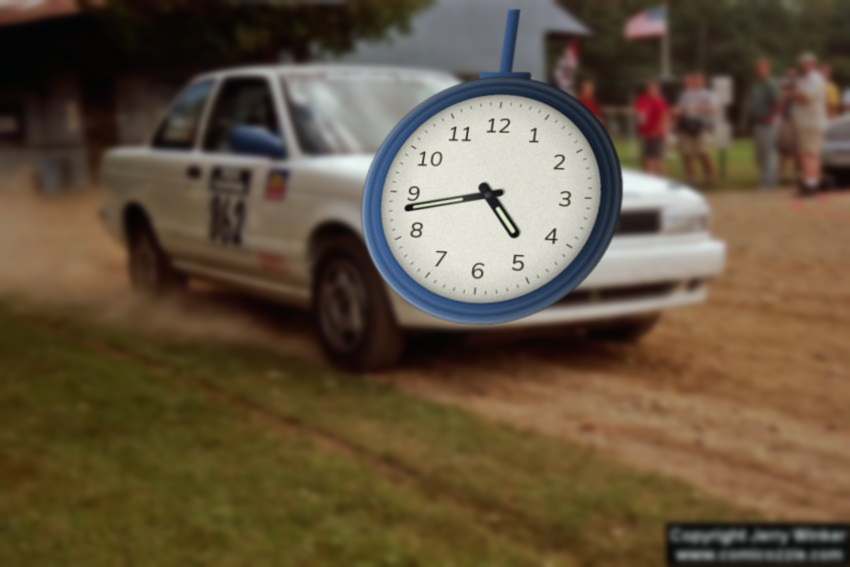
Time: 4h43
